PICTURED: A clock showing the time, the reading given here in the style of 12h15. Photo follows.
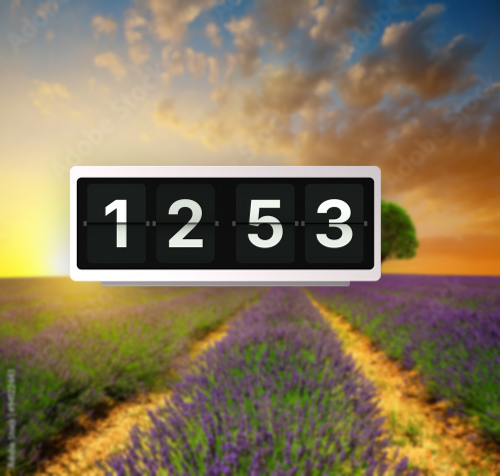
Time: 12h53
